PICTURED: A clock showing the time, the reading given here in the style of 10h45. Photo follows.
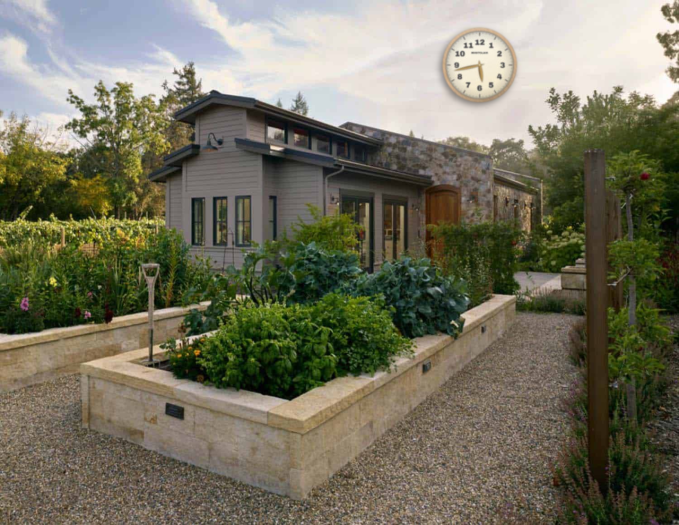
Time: 5h43
